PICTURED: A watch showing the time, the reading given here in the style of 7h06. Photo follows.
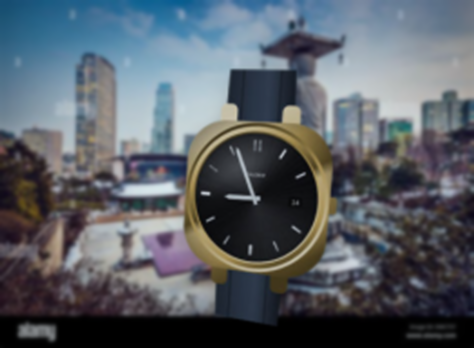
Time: 8h56
